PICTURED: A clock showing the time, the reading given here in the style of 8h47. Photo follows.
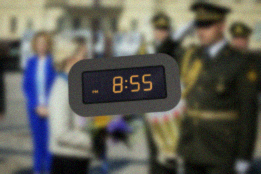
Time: 8h55
